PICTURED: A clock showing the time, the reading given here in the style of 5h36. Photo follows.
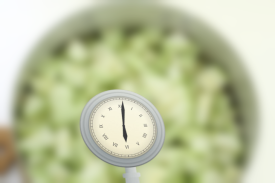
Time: 6h01
